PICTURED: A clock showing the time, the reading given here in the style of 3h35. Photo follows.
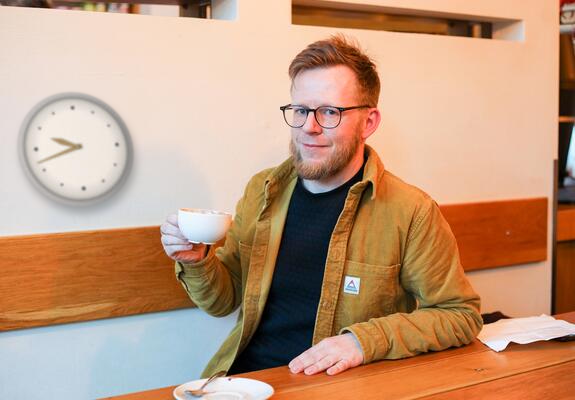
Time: 9h42
